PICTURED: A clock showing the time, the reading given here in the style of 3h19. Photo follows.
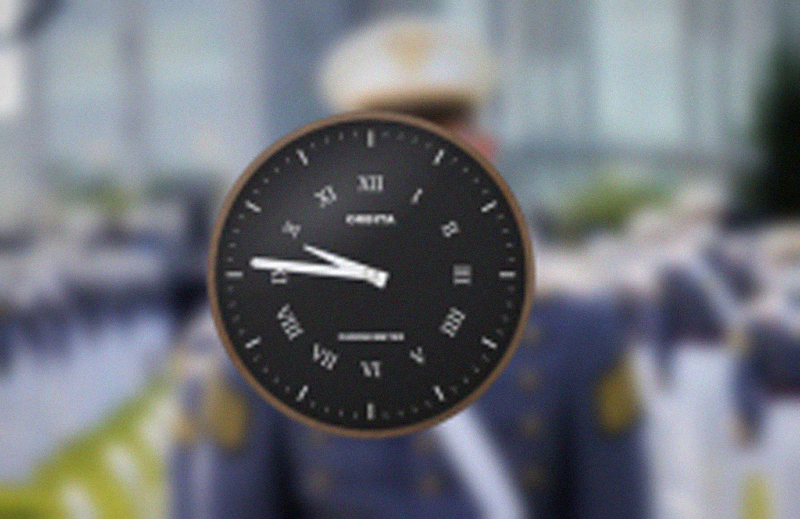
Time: 9h46
